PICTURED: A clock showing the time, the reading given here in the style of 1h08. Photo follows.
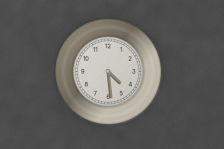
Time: 4h29
